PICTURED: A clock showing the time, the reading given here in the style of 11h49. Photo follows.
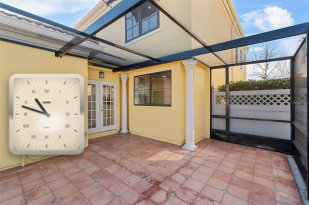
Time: 10h48
